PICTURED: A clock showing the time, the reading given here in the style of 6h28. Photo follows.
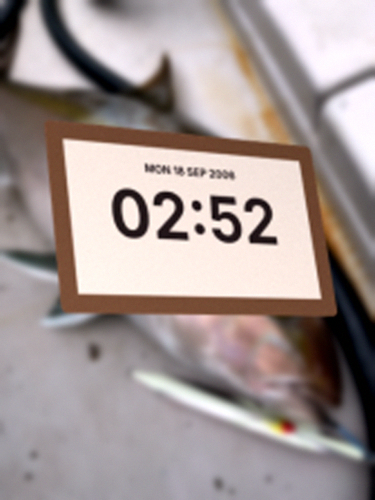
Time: 2h52
